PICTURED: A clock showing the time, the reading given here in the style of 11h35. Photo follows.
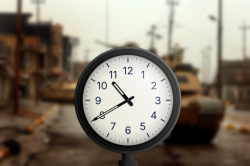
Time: 10h40
